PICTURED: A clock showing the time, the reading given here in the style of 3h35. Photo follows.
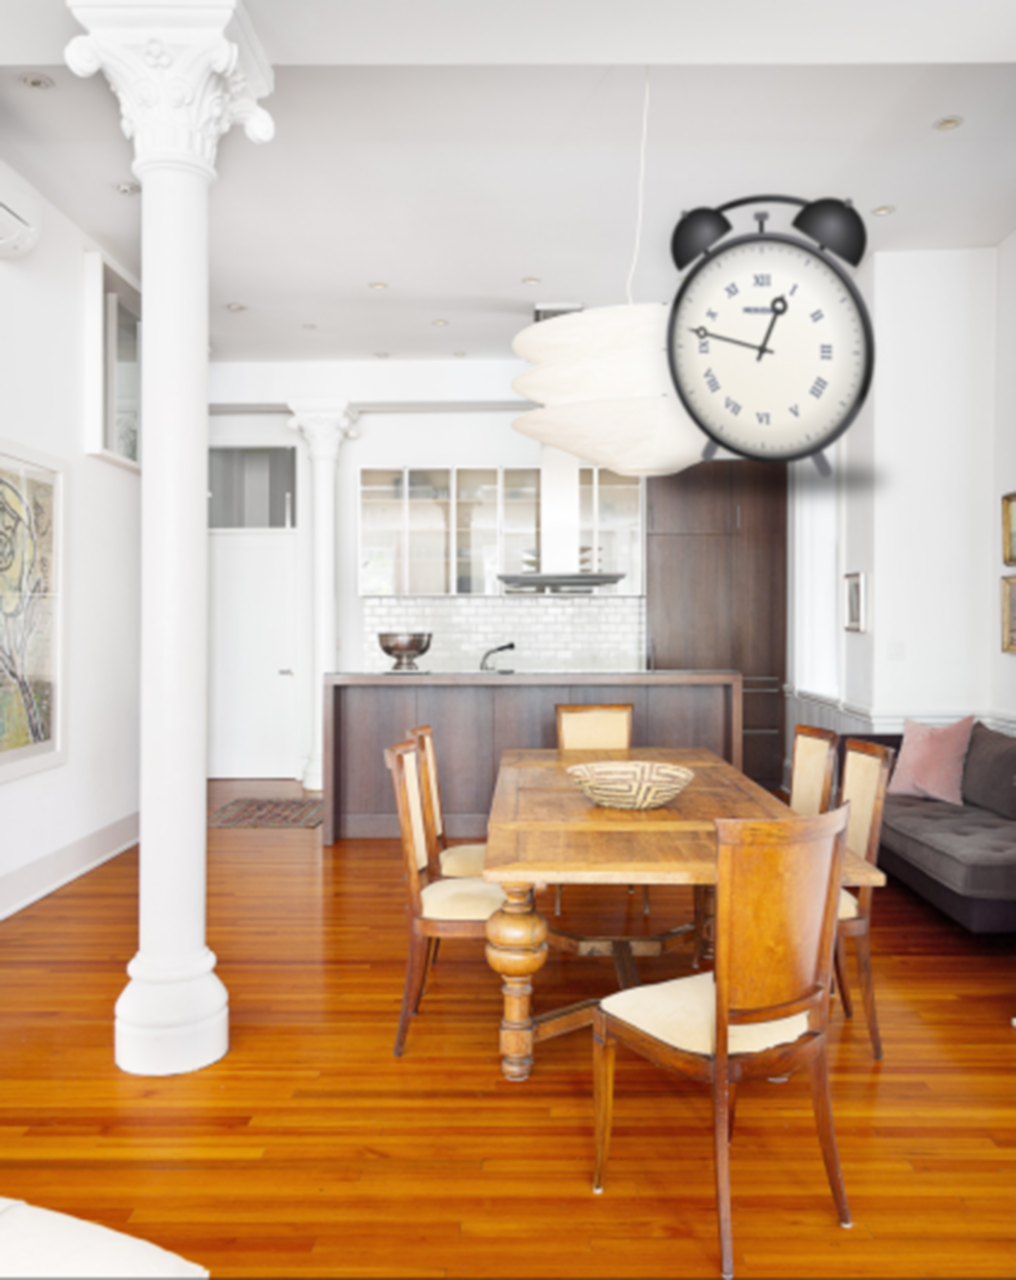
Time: 12h47
